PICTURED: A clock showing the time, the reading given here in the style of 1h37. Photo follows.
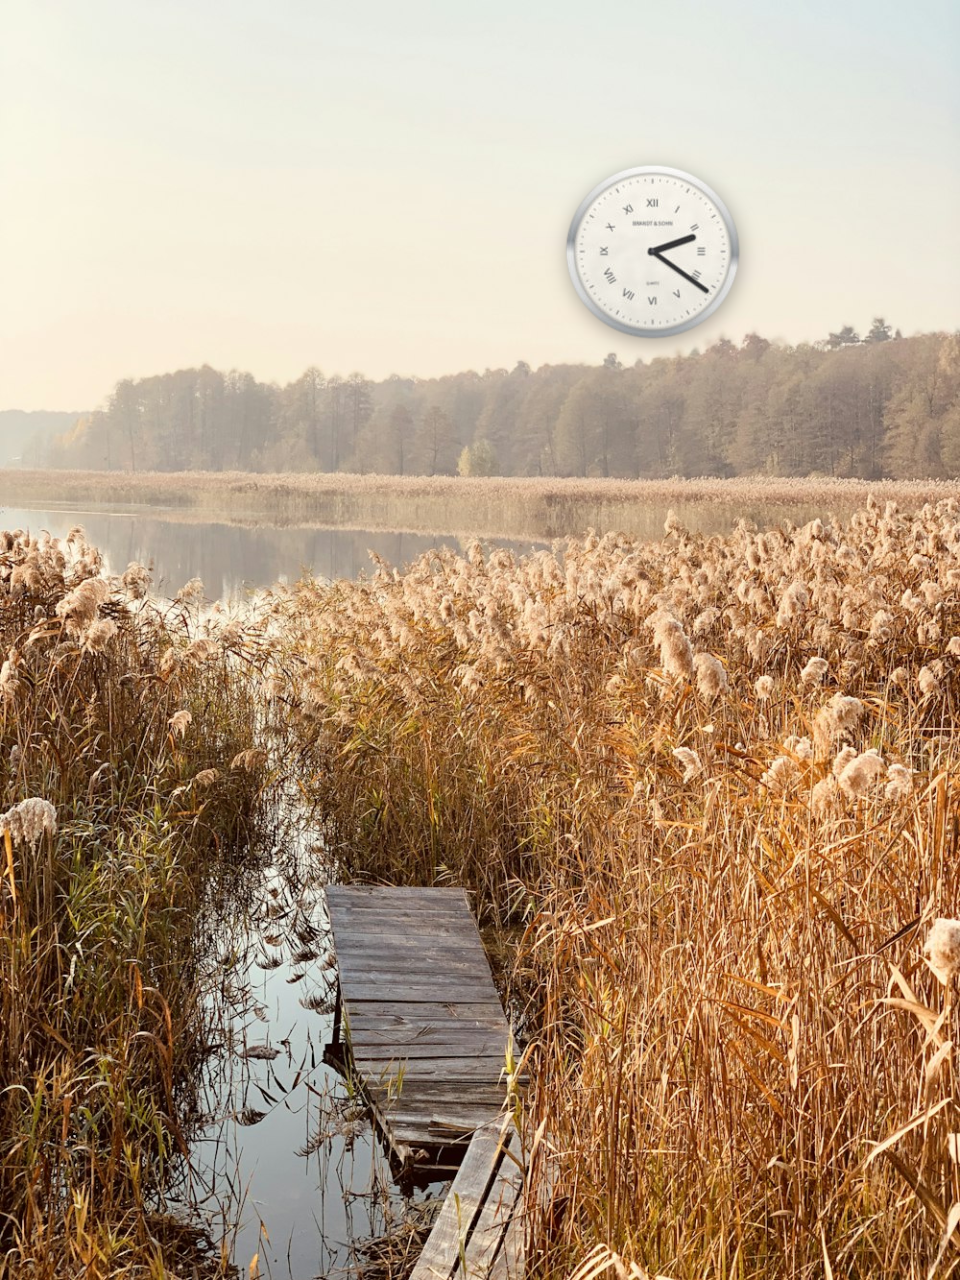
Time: 2h21
